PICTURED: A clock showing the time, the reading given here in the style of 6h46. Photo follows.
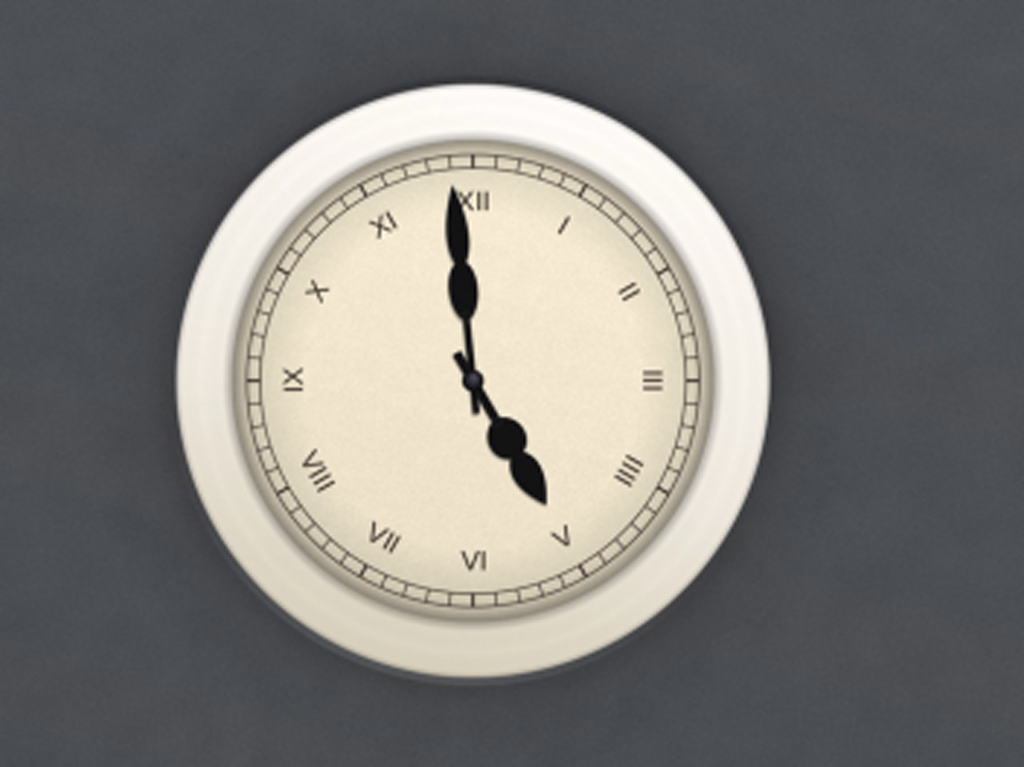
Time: 4h59
